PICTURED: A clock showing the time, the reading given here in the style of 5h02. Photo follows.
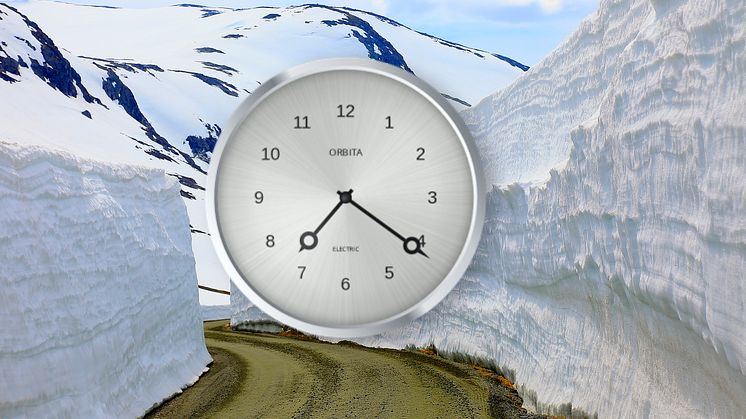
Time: 7h21
